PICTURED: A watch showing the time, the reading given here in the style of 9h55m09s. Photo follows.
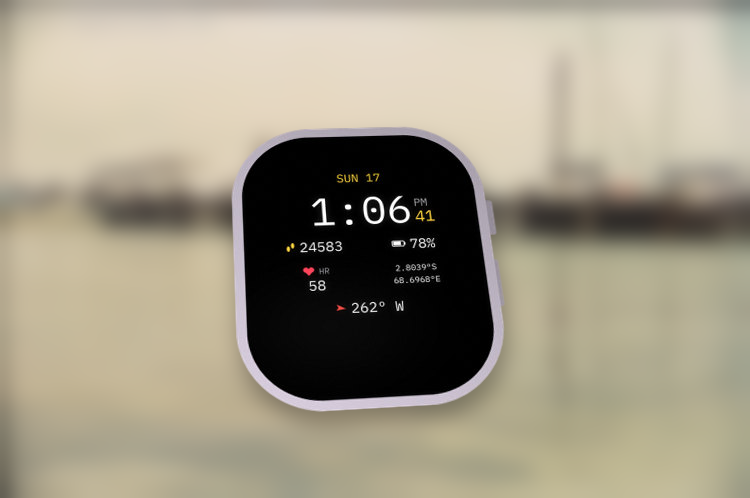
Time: 1h06m41s
